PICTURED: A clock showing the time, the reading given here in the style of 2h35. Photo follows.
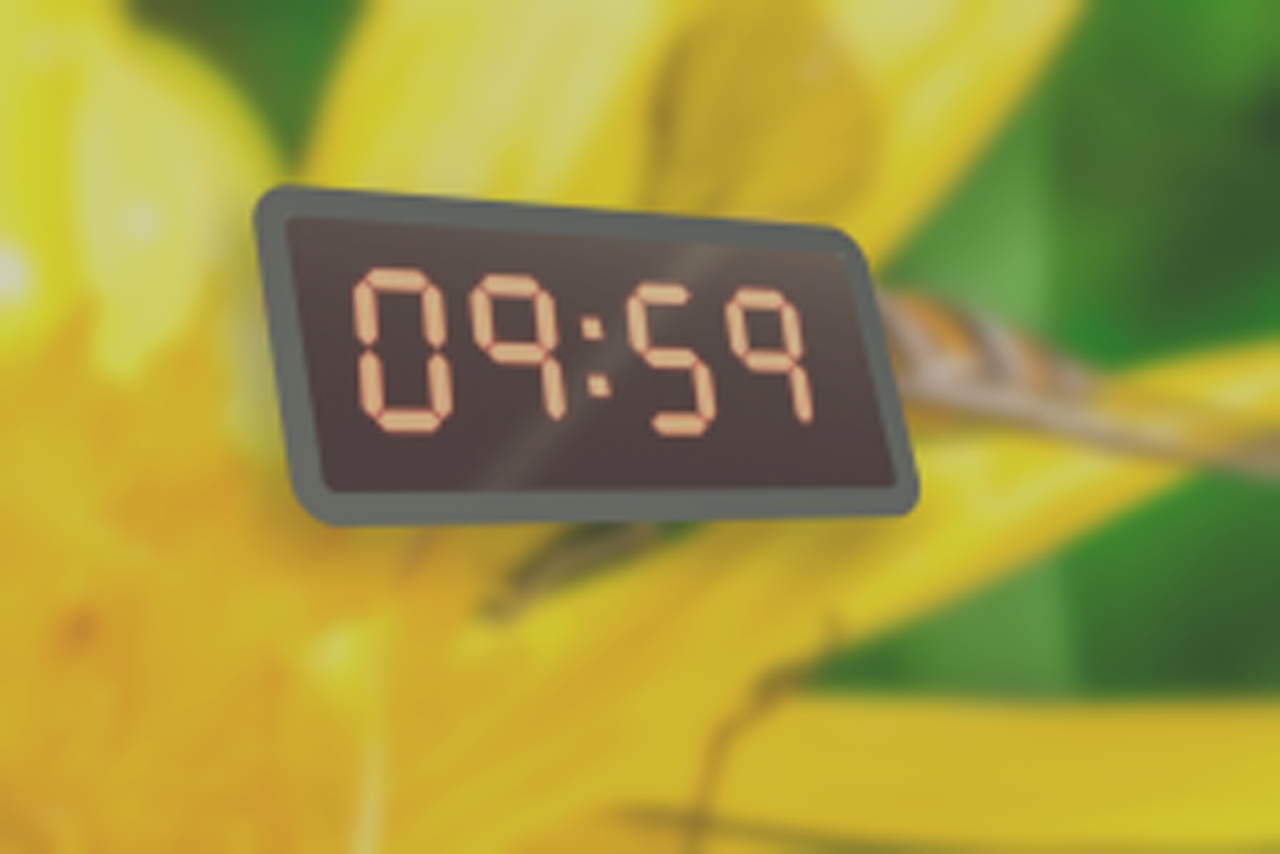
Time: 9h59
